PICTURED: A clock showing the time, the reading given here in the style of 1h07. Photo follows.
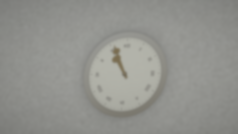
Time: 10h56
